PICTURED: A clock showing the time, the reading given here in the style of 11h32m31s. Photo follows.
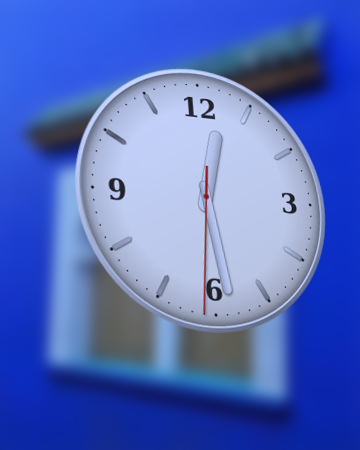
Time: 12h28m31s
